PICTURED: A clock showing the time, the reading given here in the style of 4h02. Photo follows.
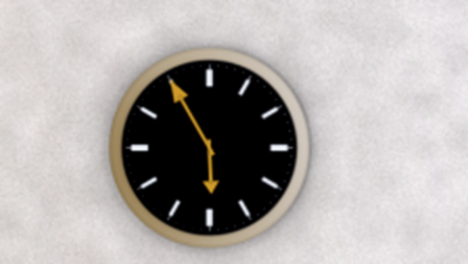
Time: 5h55
